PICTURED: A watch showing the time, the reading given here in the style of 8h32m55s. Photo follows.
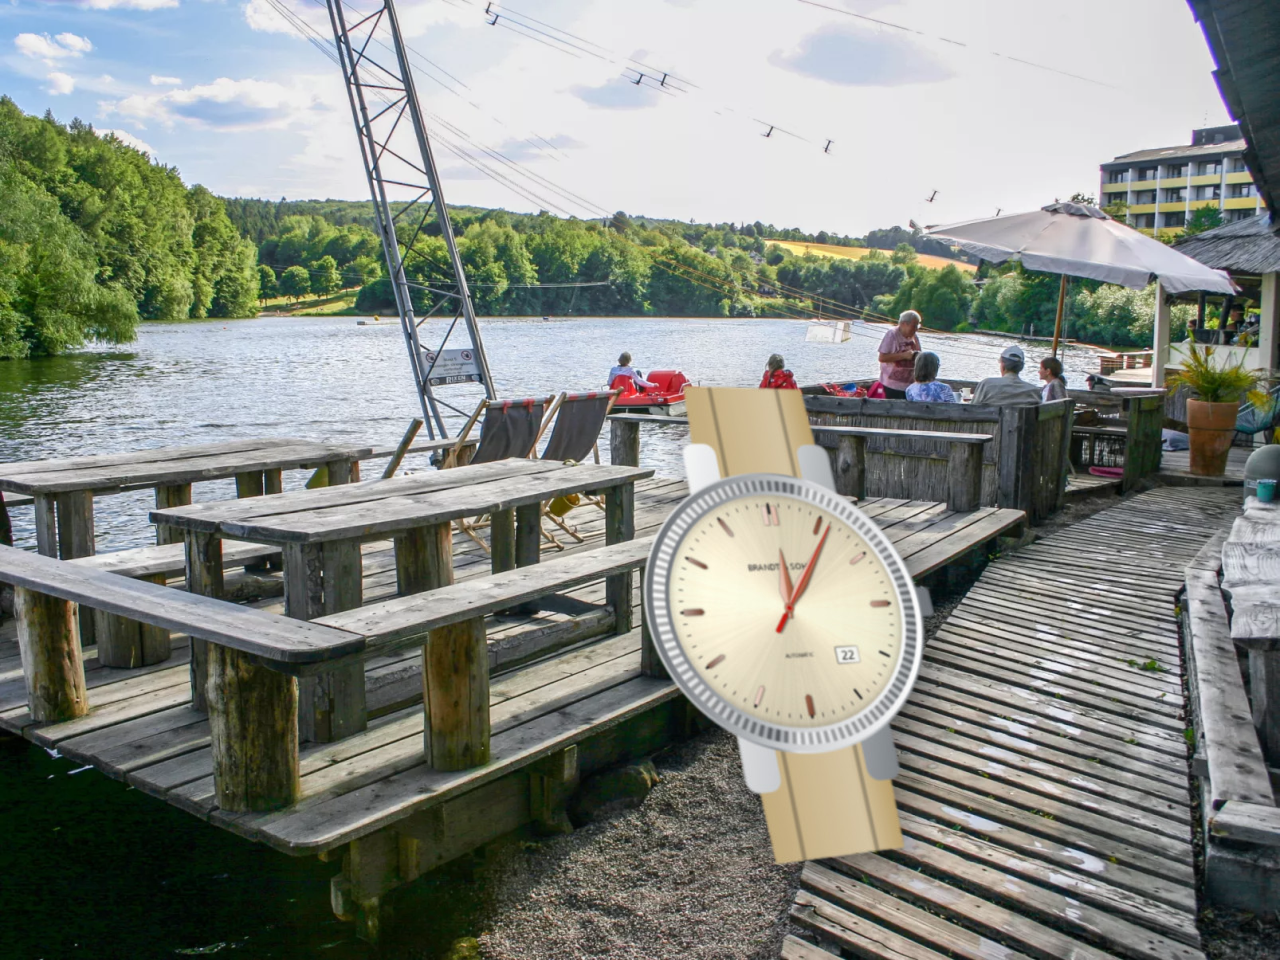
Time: 12h06m06s
